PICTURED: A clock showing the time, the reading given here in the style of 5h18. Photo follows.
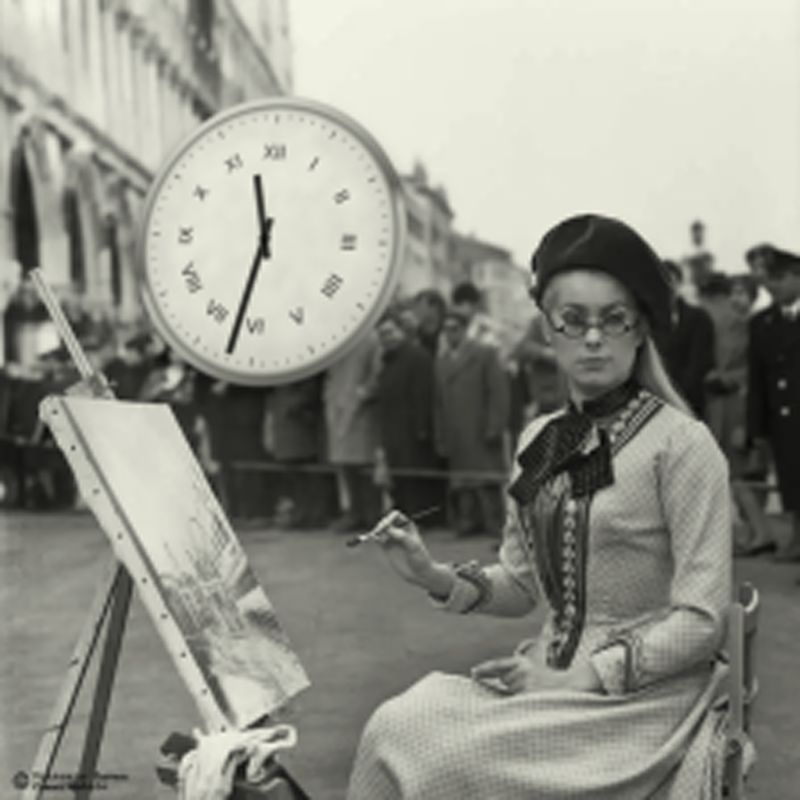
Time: 11h32
